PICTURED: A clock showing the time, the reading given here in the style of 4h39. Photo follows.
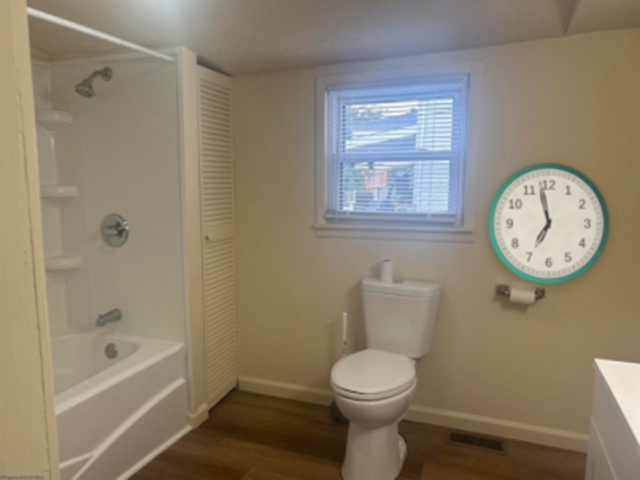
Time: 6h58
